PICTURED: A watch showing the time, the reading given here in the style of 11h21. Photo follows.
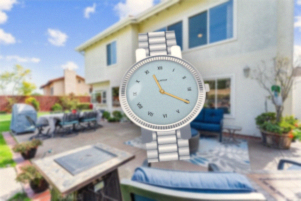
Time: 11h20
